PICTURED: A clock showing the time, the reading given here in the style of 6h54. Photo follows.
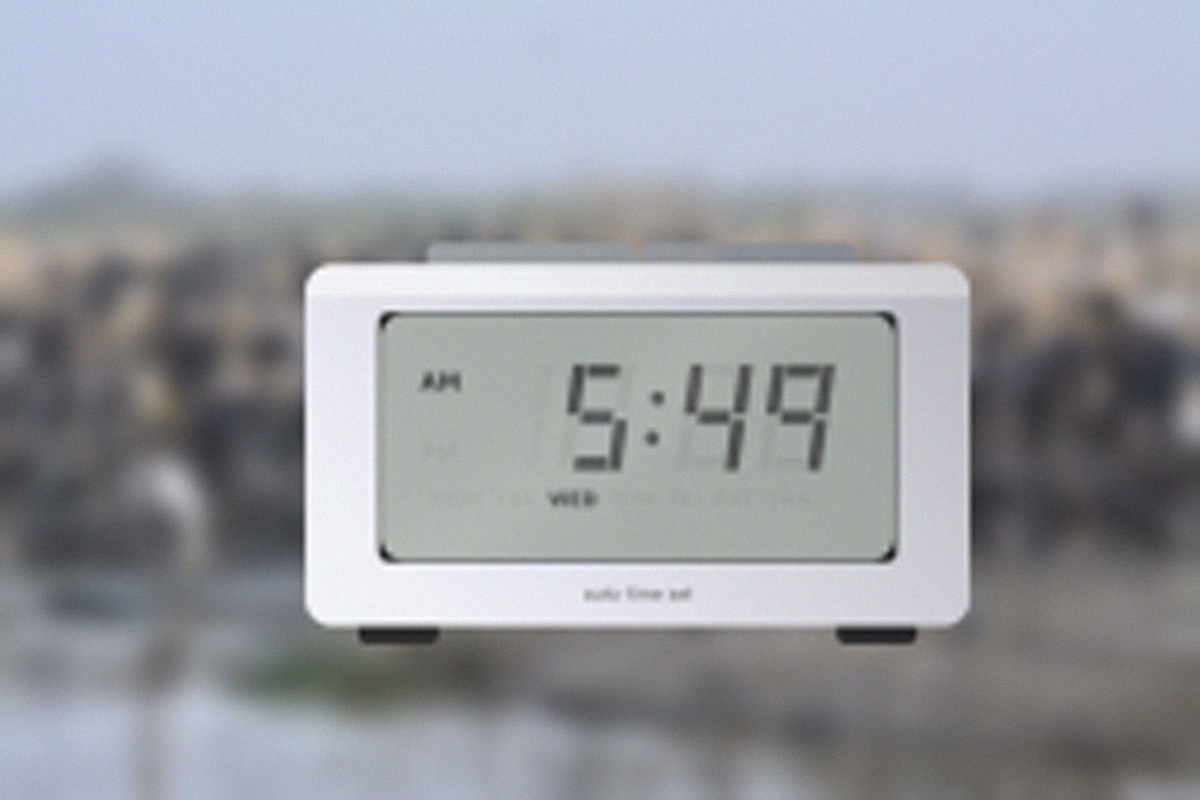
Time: 5h49
